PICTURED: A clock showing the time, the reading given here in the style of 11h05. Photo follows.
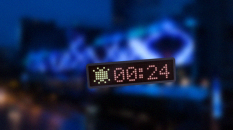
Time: 0h24
